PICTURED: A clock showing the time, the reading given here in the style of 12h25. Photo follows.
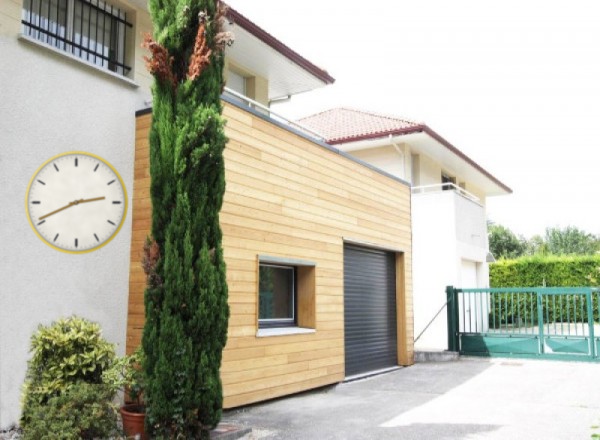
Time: 2h41
